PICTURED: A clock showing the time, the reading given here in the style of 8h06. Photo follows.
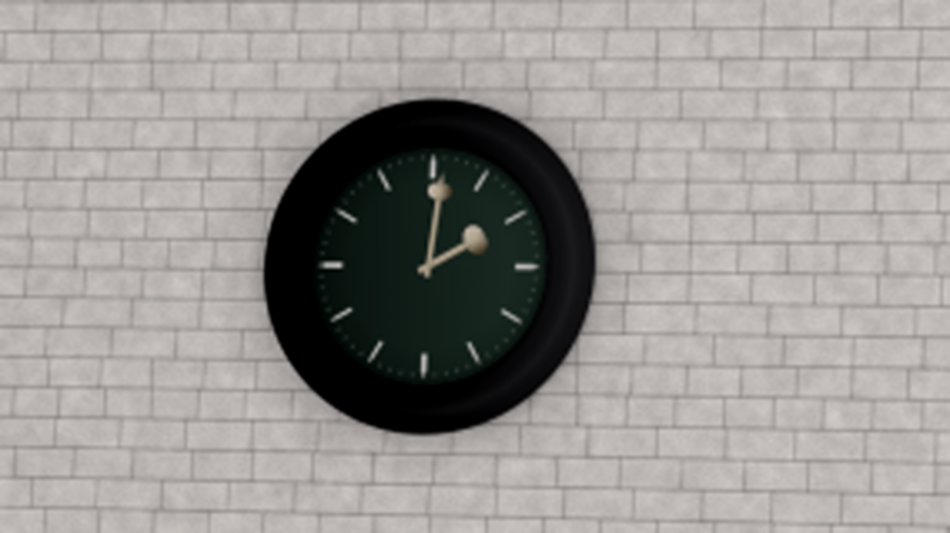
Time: 2h01
